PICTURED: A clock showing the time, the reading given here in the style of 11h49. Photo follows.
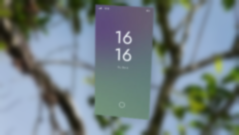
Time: 16h16
